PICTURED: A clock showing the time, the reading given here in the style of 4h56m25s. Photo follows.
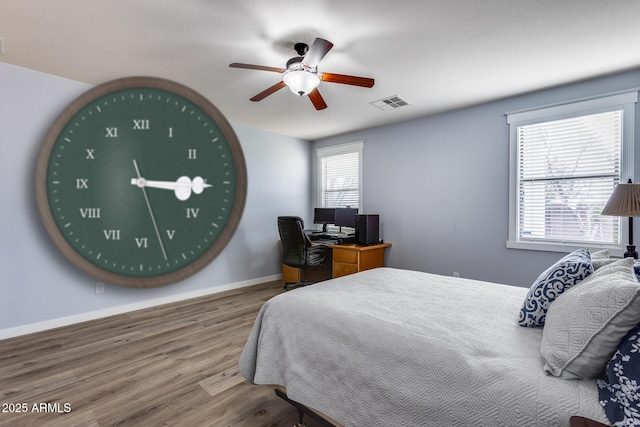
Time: 3h15m27s
